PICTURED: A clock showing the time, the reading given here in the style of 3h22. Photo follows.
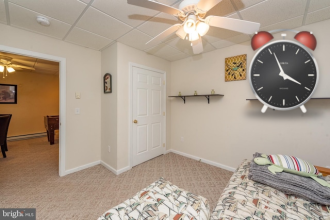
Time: 3h56
